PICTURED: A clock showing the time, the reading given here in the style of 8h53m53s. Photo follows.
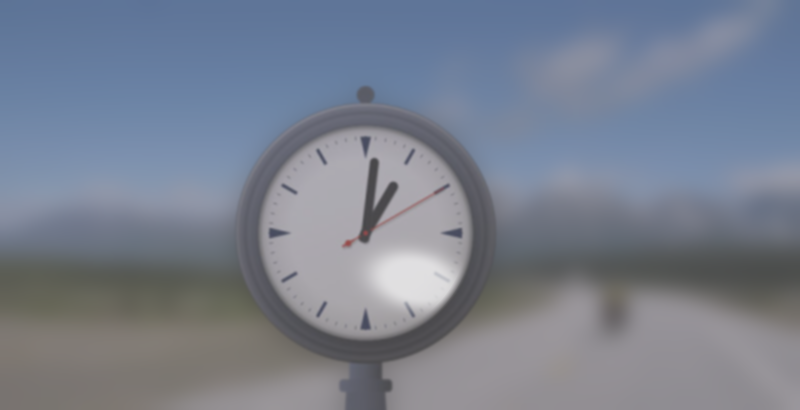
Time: 1h01m10s
